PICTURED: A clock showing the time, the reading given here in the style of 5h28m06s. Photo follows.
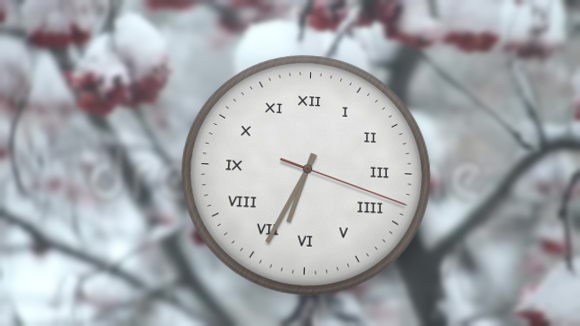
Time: 6h34m18s
